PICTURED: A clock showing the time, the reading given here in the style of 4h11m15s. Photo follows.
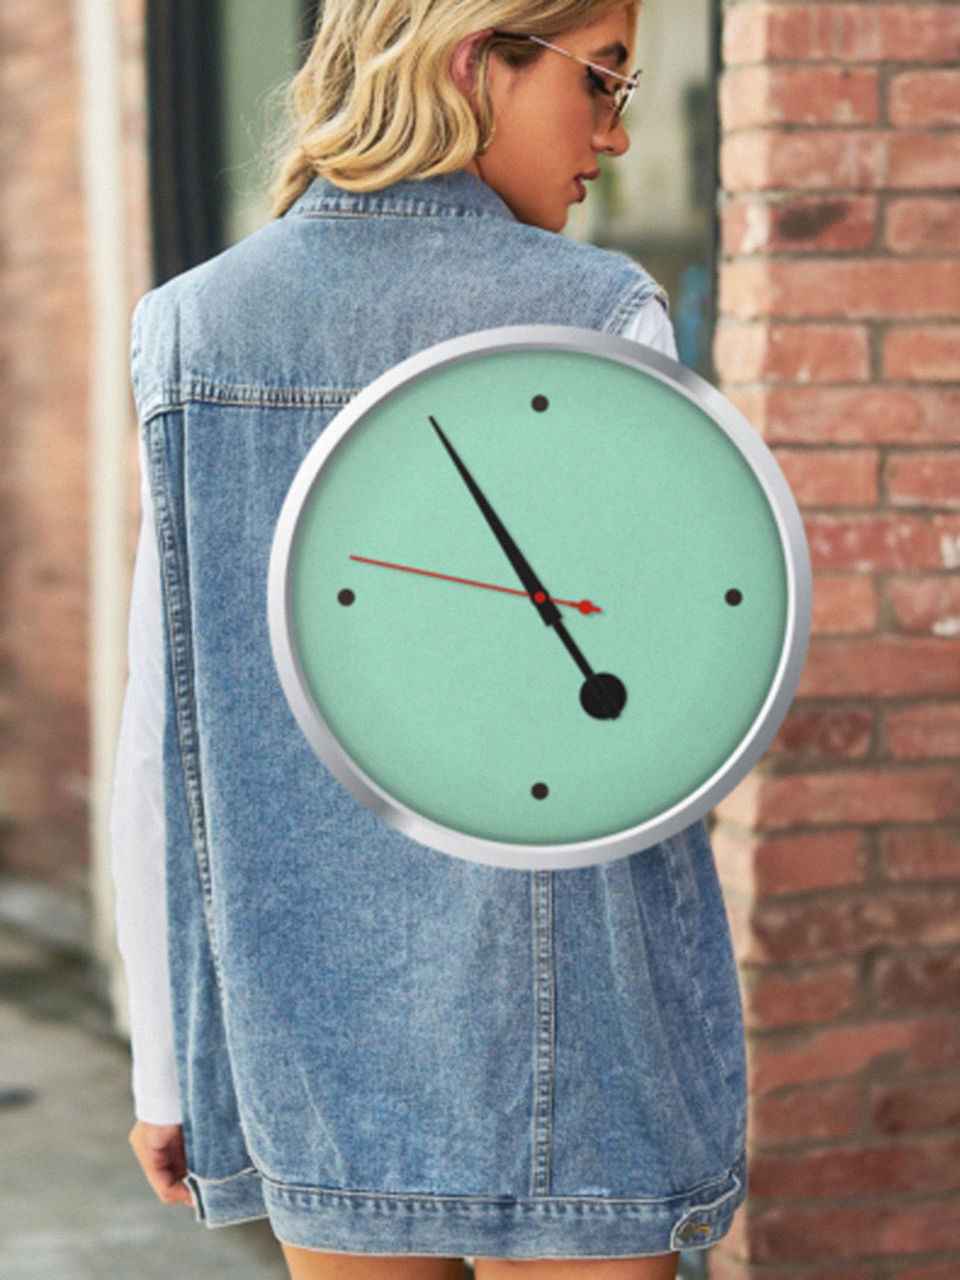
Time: 4h54m47s
